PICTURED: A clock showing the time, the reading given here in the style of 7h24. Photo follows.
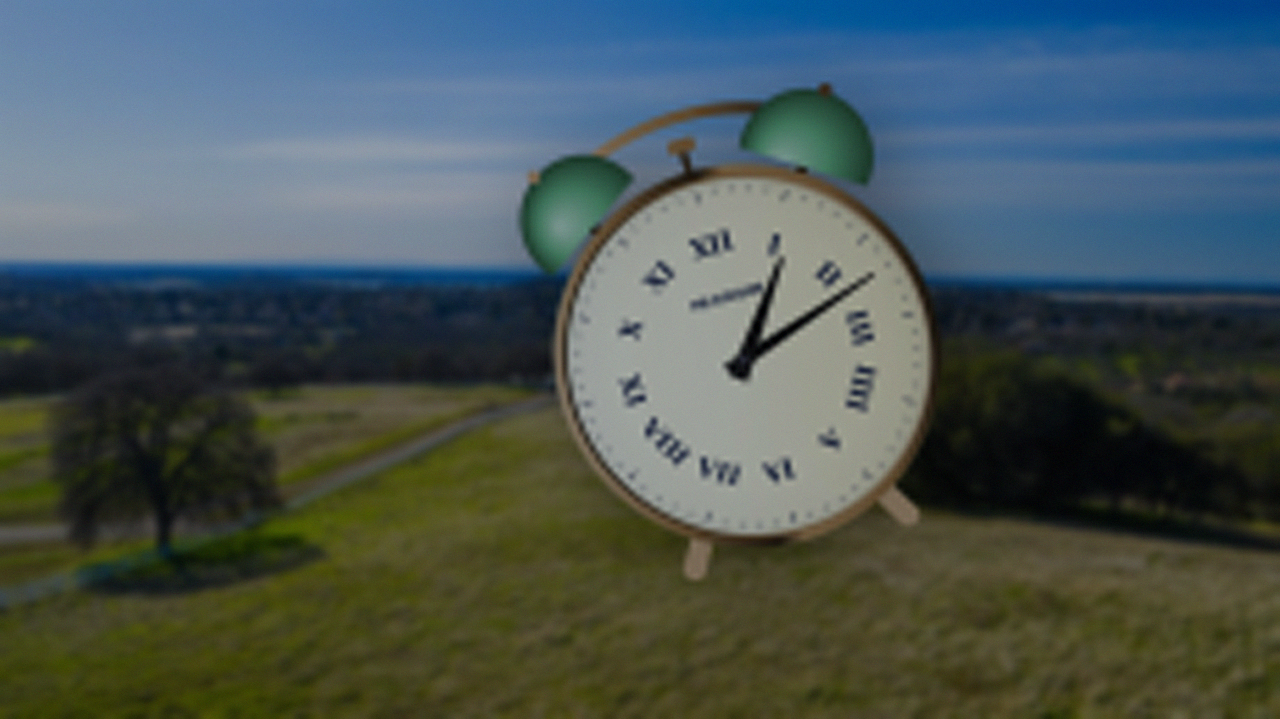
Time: 1h12
